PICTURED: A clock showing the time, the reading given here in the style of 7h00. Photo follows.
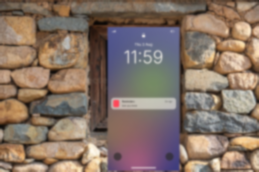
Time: 11h59
